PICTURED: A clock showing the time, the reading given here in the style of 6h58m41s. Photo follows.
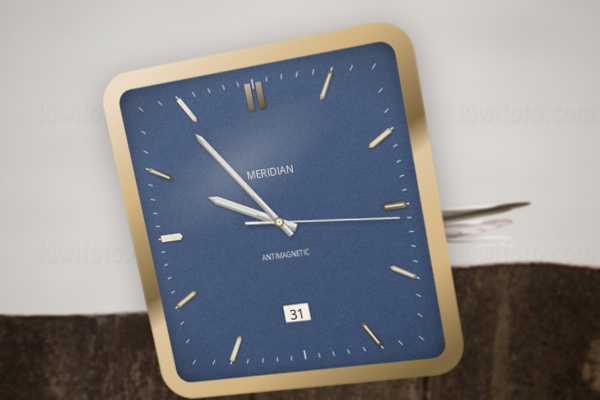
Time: 9h54m16s
